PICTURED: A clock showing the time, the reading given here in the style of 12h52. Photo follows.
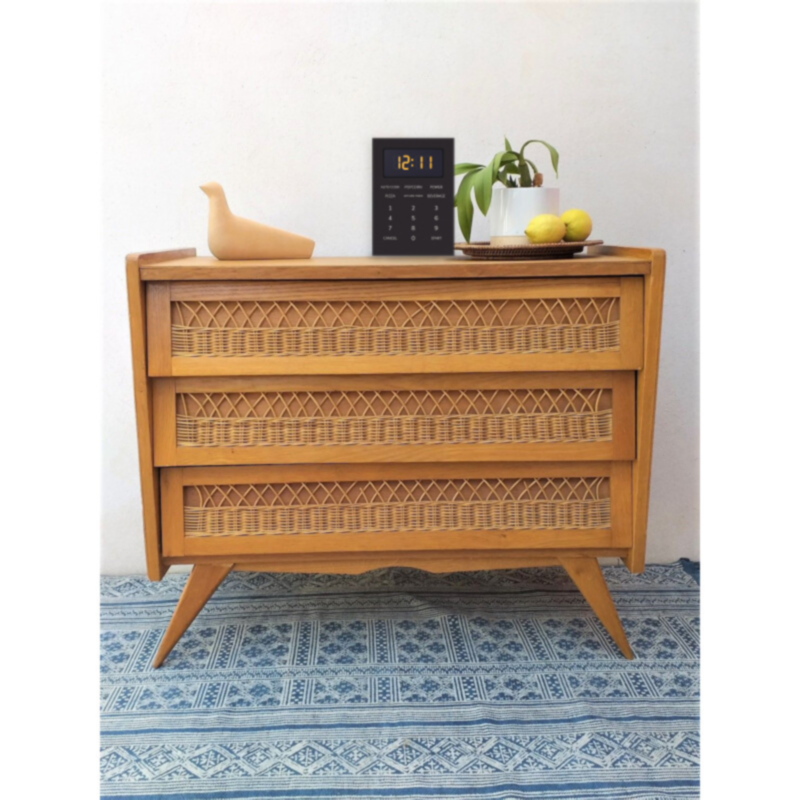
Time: 12h11
